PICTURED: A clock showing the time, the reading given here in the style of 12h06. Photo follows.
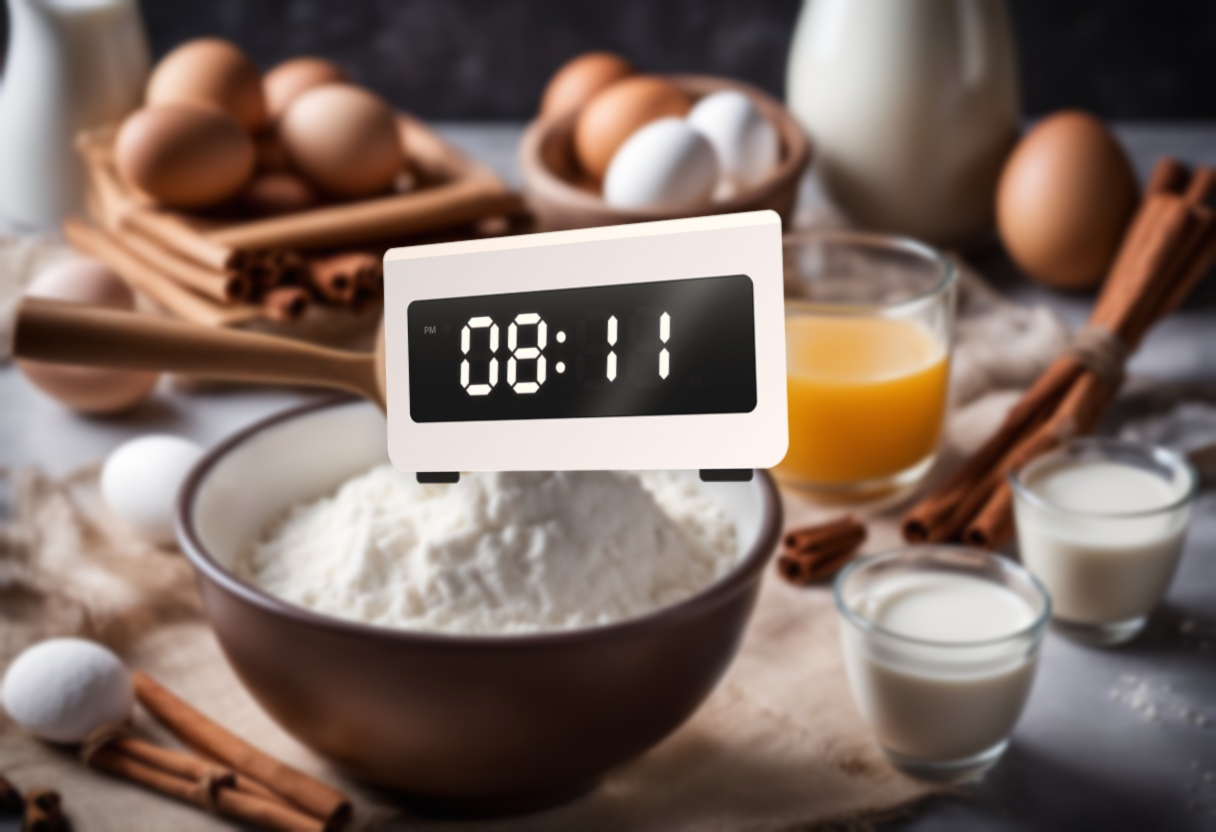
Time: 8h11
